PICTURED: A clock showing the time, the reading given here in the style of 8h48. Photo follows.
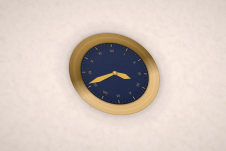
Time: 3h41
